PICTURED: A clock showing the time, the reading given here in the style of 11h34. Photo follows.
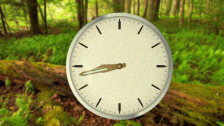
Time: 8h43
